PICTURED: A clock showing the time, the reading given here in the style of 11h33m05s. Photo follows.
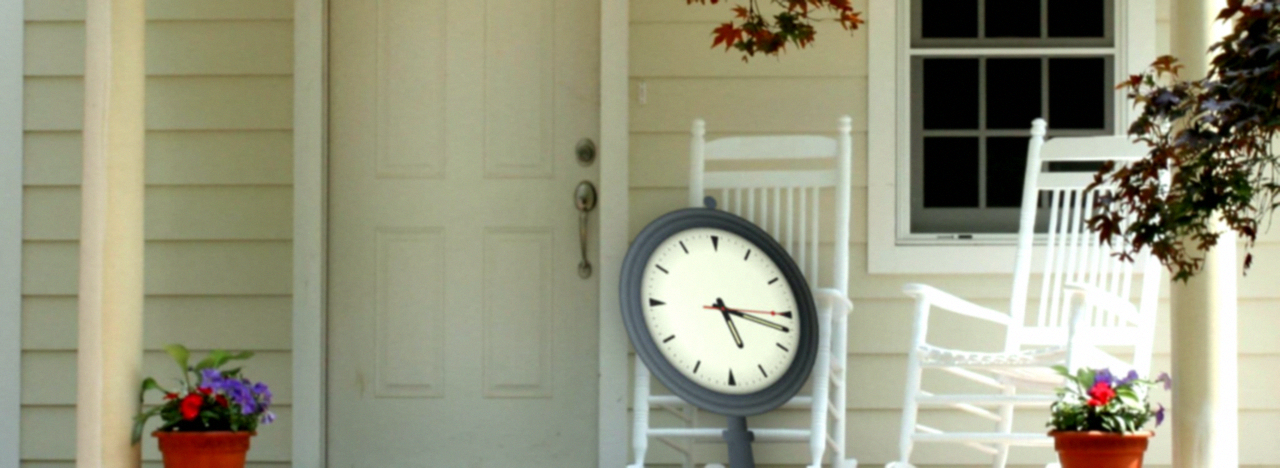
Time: 5h17m15s
